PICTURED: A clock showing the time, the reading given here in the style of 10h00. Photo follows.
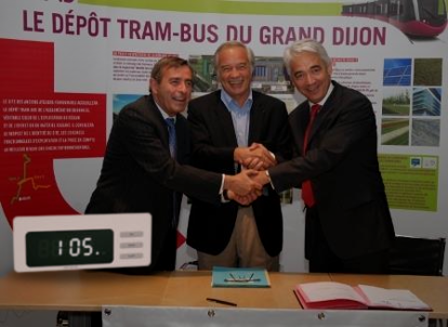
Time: 1h05
